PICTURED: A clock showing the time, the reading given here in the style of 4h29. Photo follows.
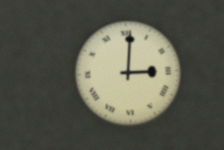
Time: 3h01
